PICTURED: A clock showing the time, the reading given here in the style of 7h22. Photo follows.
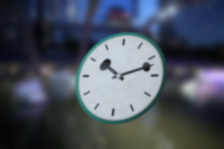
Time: 10h12
